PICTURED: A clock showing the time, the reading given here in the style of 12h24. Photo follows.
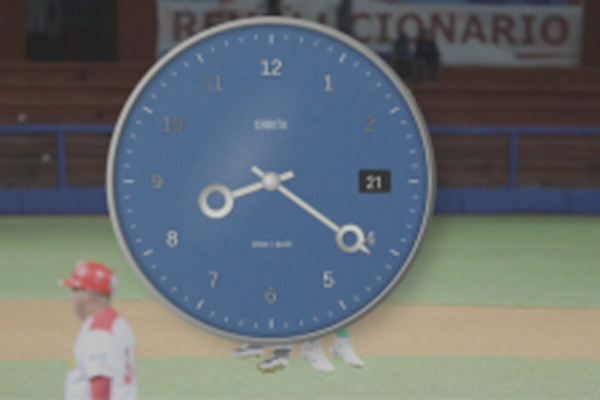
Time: 8h21
